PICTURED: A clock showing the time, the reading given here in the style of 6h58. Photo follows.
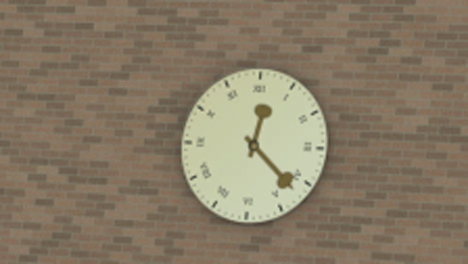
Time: 12h22
